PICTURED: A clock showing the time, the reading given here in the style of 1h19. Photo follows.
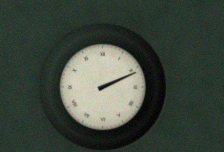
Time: 2h11
